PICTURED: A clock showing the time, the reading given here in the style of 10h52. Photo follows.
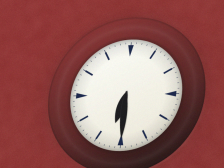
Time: 6h30
